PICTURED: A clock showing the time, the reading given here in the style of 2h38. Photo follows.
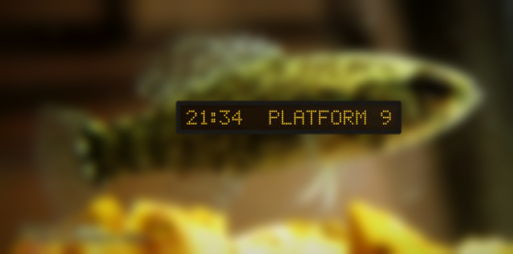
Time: 21h34
